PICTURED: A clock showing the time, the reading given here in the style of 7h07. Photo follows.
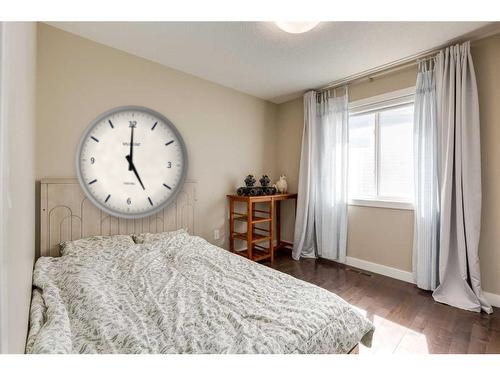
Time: 5h00
